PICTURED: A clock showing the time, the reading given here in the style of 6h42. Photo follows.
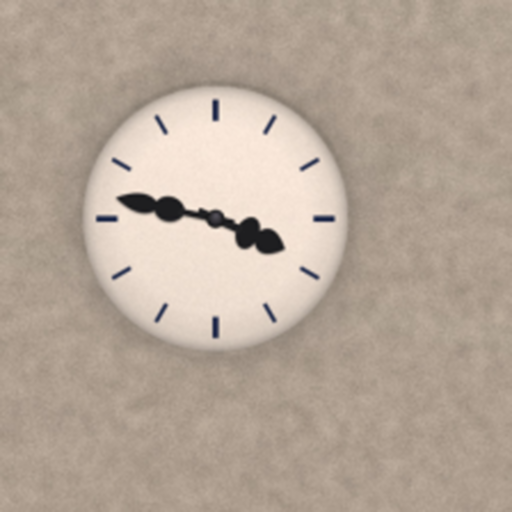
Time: 3h47
